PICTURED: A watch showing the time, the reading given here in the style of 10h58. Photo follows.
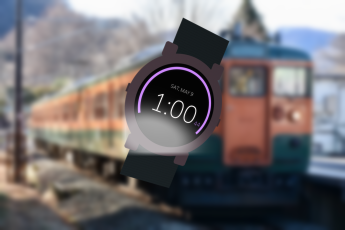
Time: 1h00
